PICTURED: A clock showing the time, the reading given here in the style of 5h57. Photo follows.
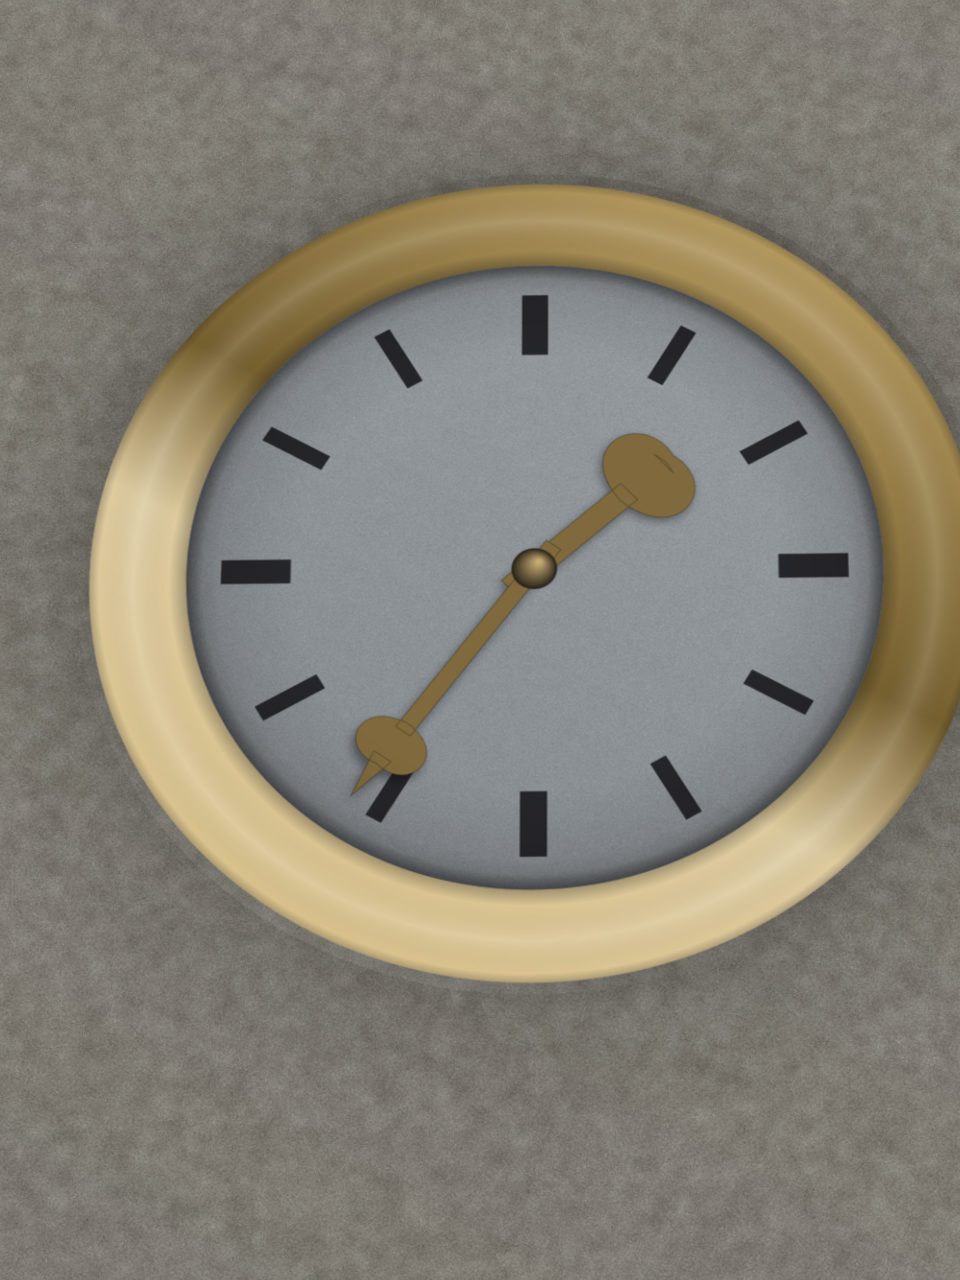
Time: 1h36
